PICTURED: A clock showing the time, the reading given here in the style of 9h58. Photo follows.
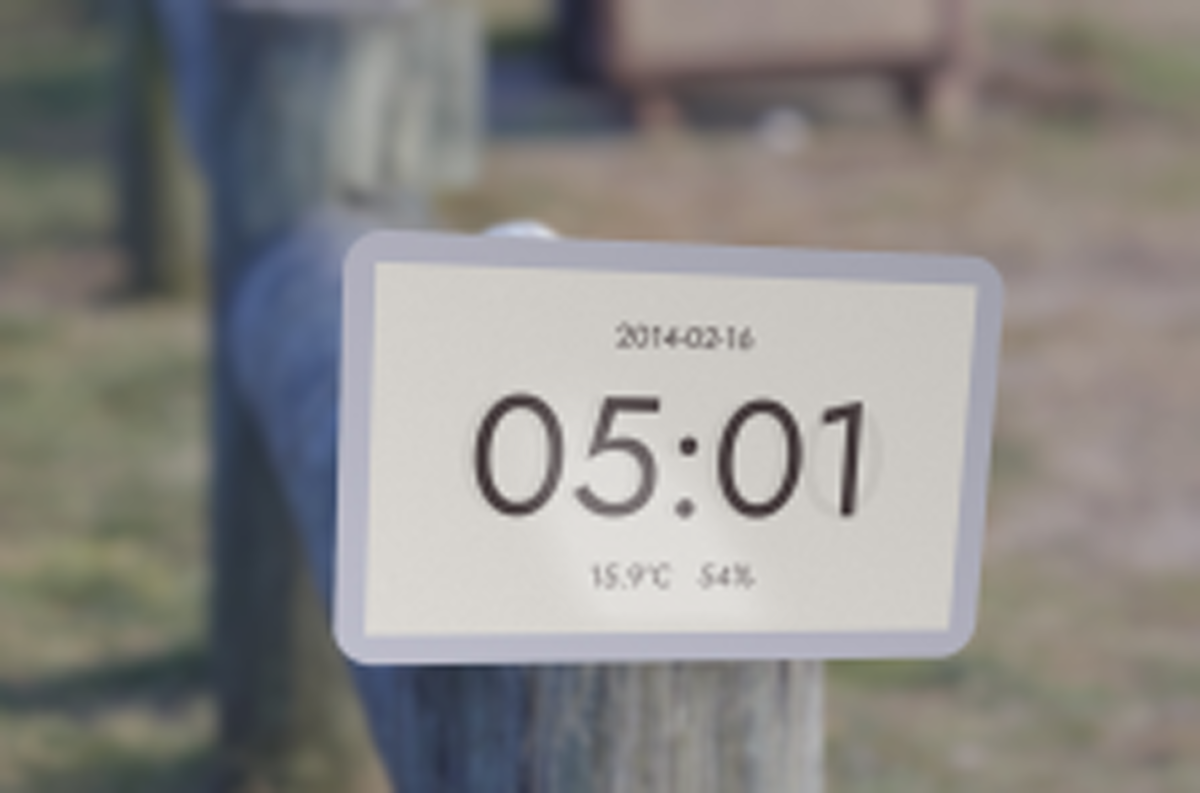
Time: 5h01
